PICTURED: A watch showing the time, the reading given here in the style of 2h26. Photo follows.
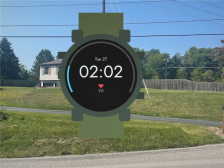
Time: 2h02
